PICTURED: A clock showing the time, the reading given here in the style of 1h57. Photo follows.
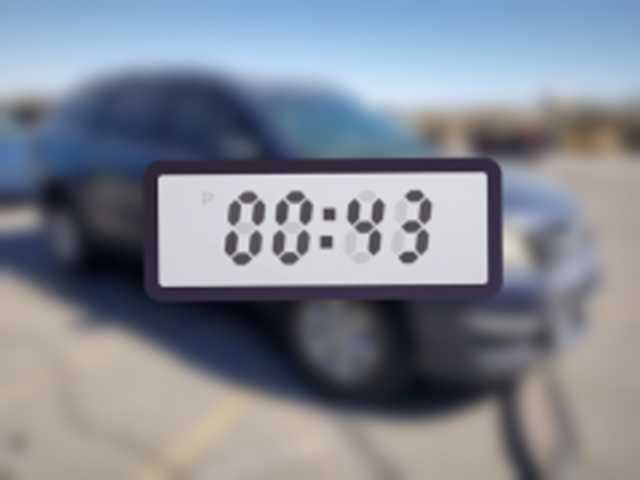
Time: 0h43
